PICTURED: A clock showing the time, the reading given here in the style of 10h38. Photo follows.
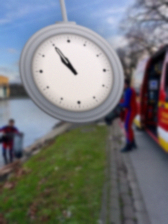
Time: 10h55
